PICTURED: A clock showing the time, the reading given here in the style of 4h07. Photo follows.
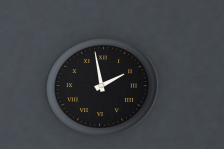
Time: 1h58
